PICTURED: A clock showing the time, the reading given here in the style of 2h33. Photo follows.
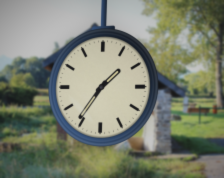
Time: 1h36
